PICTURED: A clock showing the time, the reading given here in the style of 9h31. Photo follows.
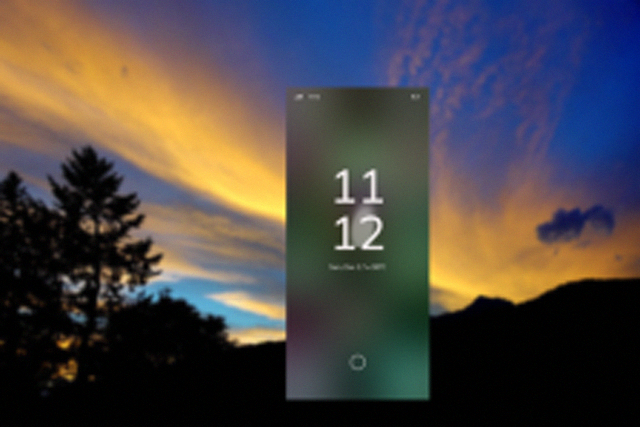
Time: 11h12
